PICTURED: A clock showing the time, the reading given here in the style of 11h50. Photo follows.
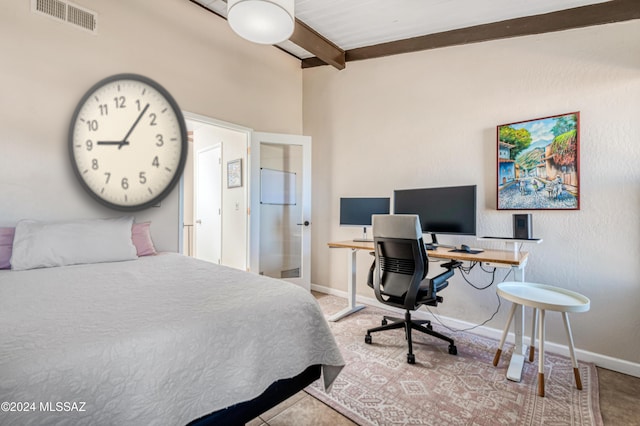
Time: 9h07
